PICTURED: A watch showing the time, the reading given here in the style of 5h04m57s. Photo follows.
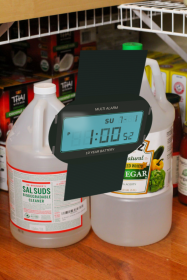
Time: 1h00m52s
